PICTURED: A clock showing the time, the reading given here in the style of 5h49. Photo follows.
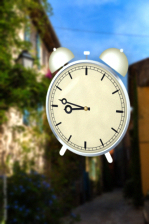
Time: 8h47
